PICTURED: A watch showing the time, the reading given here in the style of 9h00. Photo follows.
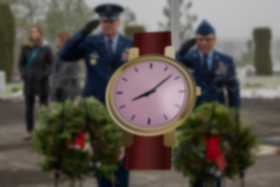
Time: 8h08
